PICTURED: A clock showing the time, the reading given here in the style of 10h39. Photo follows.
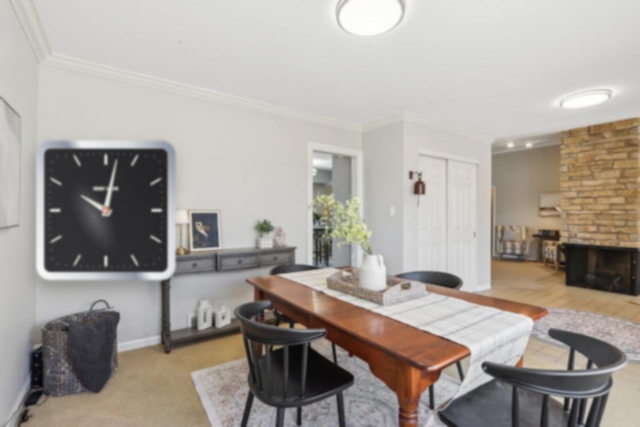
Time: 10h02
